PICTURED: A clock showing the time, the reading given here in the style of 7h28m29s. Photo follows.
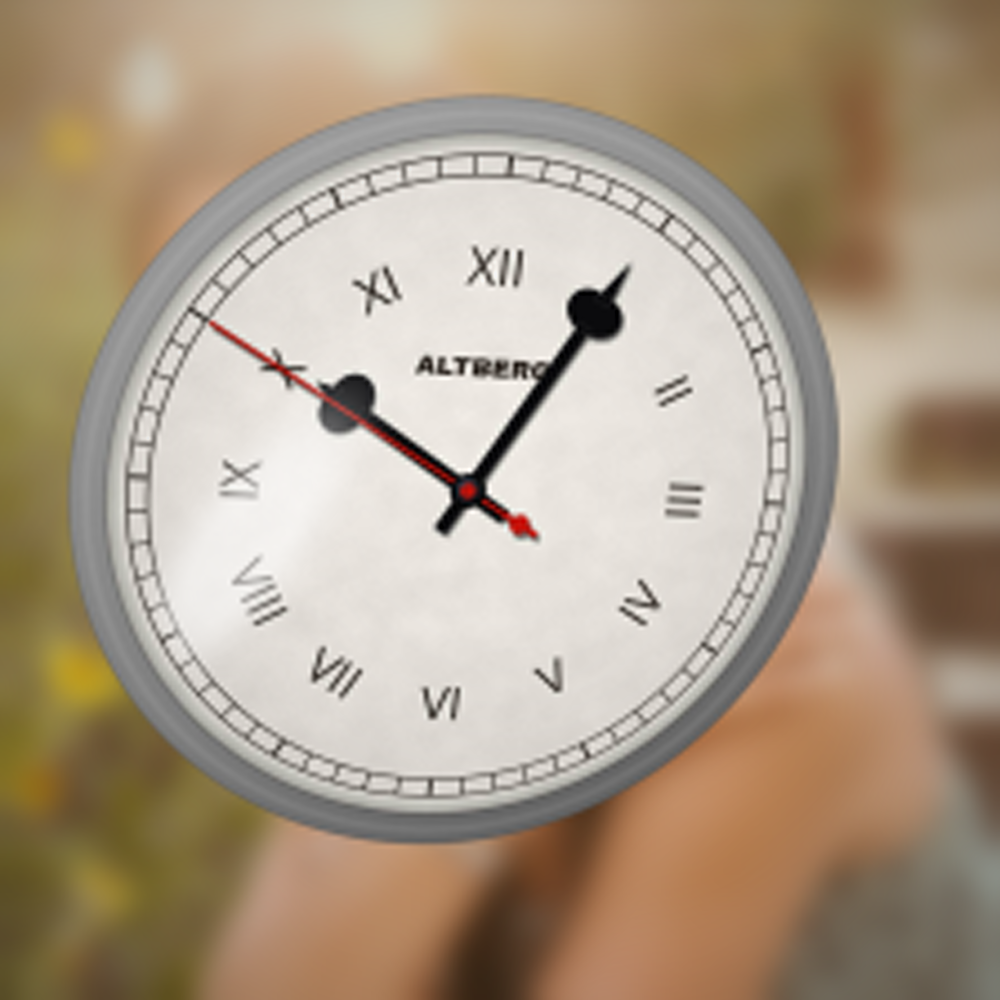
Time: 10h04m50s
